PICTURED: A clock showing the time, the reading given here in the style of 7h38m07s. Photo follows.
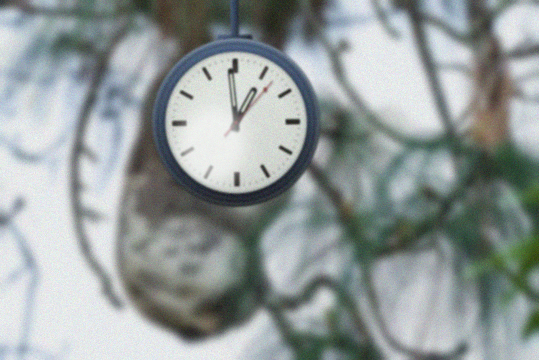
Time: 12h59m07s
